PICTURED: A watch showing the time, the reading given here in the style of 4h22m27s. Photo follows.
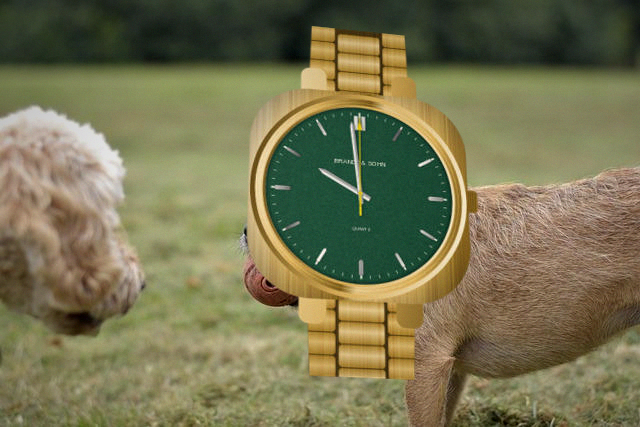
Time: 9h59m00s
